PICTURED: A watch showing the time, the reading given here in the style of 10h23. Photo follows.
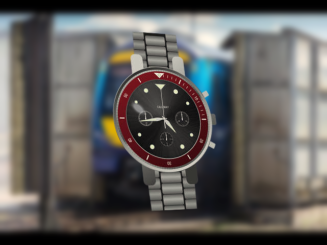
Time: 4h44
